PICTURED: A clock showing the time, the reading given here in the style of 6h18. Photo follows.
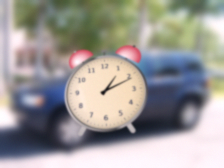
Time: 1h11
